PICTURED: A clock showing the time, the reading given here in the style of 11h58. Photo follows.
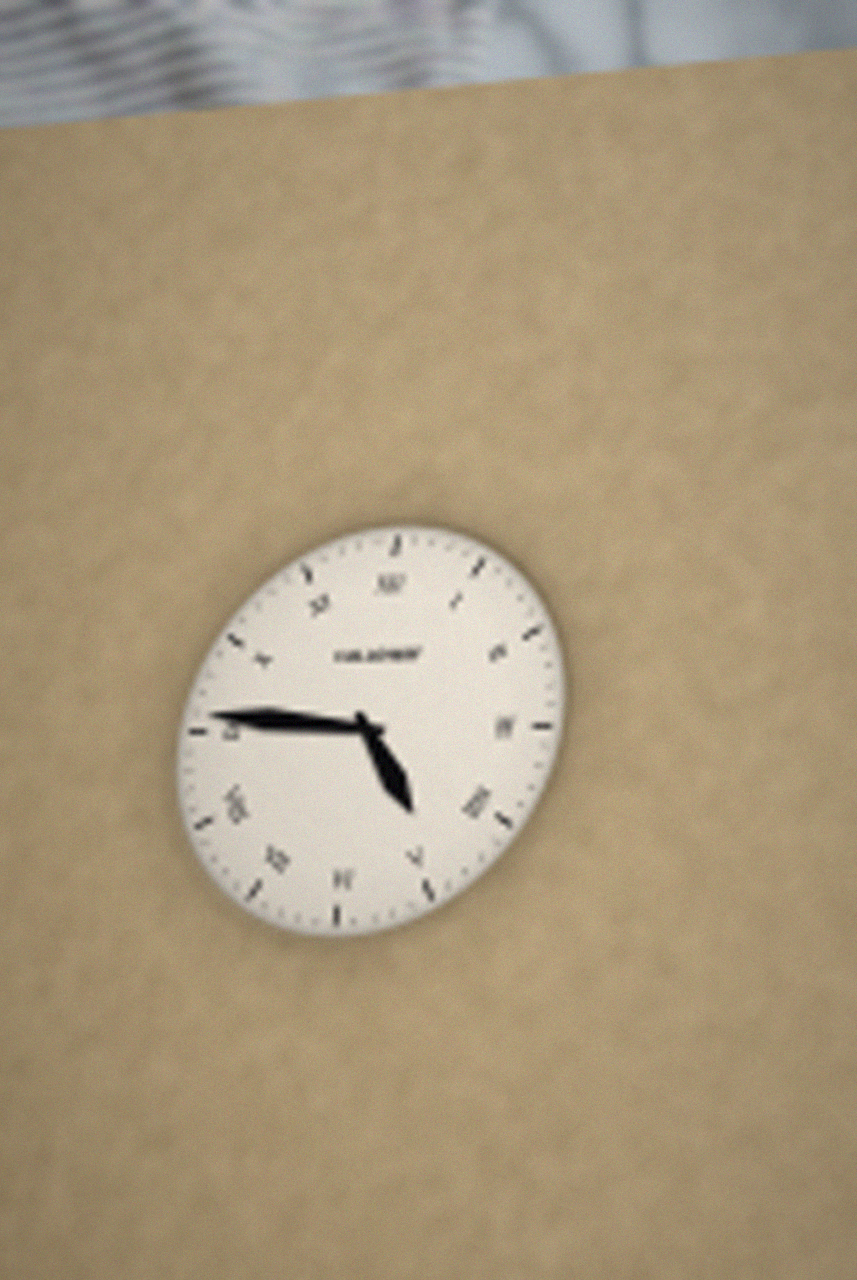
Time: 4h46
